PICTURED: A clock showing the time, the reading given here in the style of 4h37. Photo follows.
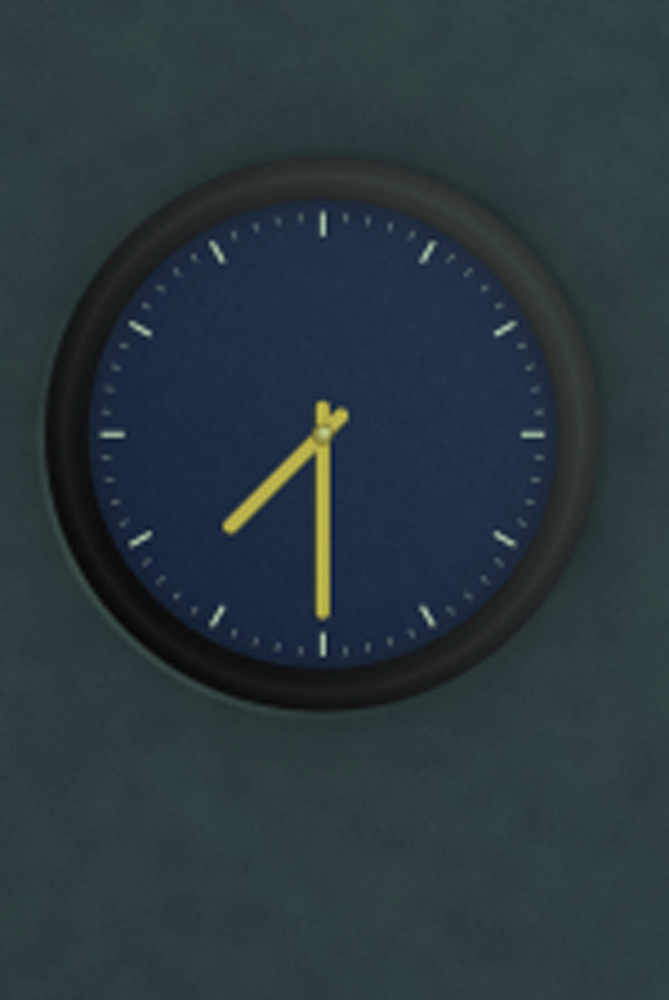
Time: 7h30
